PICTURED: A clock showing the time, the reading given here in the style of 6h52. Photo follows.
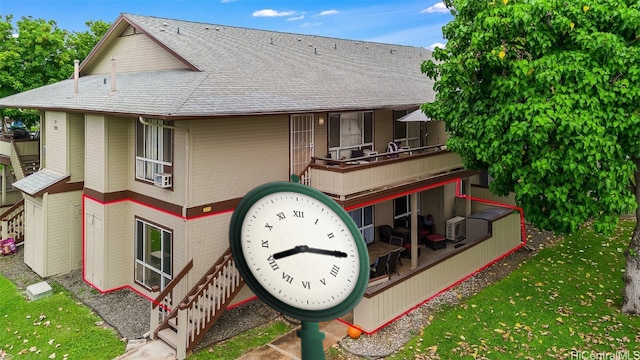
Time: 8h15
